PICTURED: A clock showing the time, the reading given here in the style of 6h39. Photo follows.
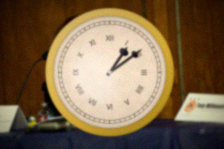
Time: 1h09
